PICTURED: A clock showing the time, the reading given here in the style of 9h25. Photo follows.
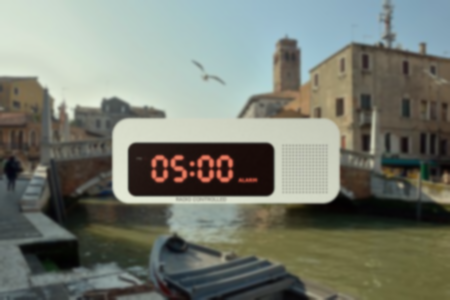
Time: 5h00
